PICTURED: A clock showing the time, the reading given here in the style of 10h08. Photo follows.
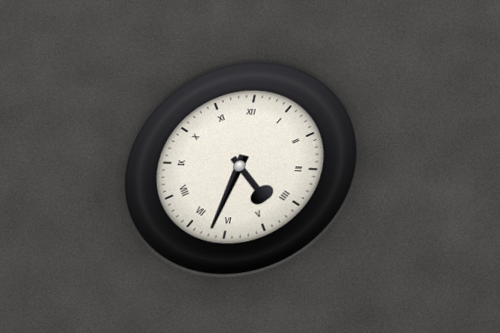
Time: 4h32
